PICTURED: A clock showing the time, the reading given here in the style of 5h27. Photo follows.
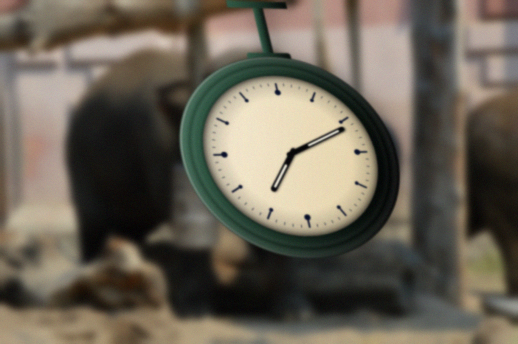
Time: 7h11
